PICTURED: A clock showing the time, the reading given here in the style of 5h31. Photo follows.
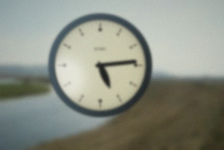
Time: 5h14
